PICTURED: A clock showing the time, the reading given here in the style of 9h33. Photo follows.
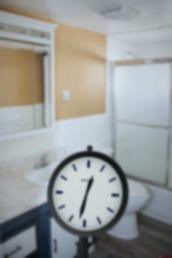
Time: 12h32
